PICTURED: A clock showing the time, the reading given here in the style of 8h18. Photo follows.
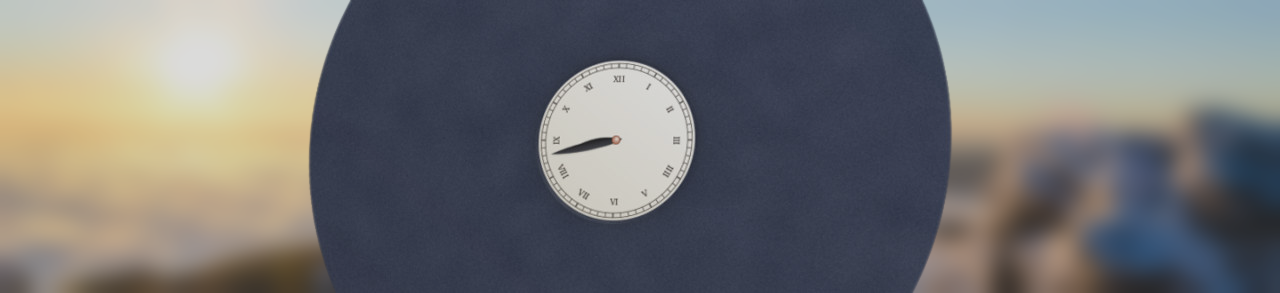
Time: 8h43
